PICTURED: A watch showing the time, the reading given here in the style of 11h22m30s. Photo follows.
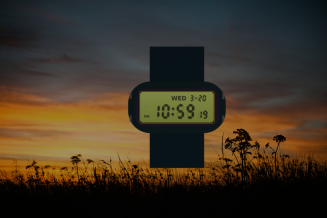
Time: 10h59m19s
